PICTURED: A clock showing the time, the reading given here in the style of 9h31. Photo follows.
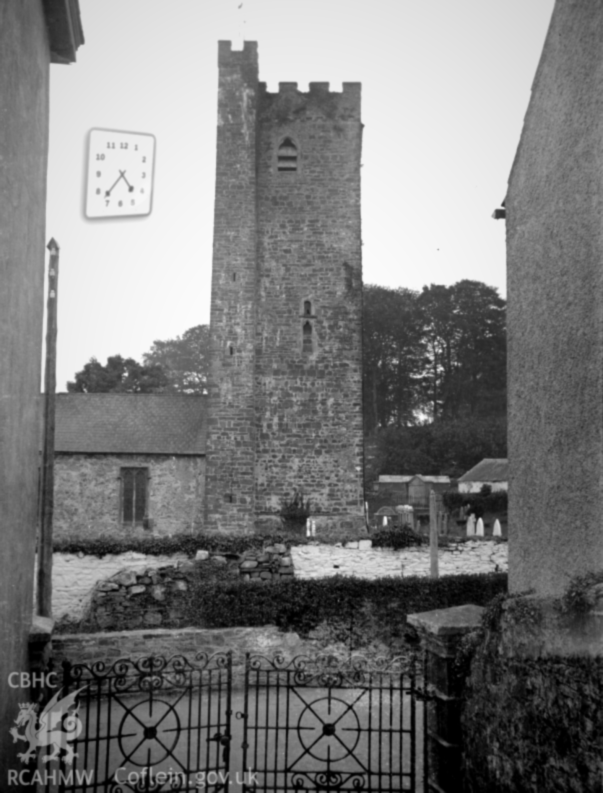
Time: 4h37
